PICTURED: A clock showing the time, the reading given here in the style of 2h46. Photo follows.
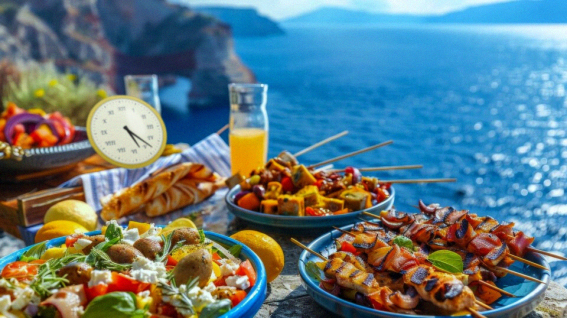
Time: 5h23
